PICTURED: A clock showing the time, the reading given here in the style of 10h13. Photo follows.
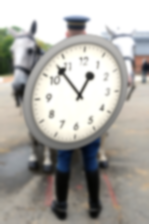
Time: 12h53
